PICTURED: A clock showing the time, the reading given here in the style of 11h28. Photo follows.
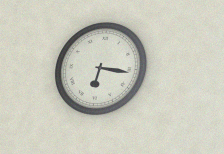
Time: 6h16
